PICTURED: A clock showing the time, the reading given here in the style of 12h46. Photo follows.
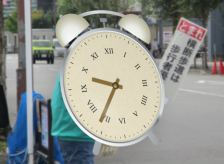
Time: 9h36
